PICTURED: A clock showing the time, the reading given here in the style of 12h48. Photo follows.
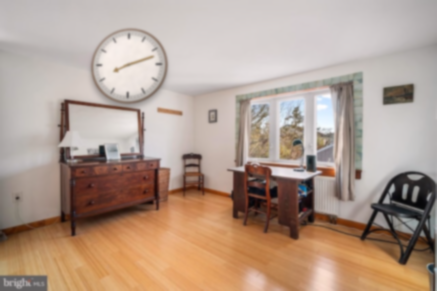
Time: 8h12
